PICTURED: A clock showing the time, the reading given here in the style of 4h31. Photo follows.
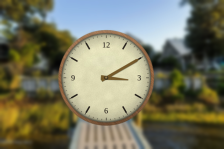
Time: 3h10
